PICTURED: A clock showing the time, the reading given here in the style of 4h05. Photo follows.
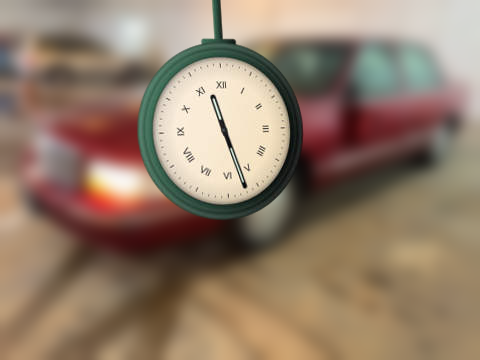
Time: 11h27
